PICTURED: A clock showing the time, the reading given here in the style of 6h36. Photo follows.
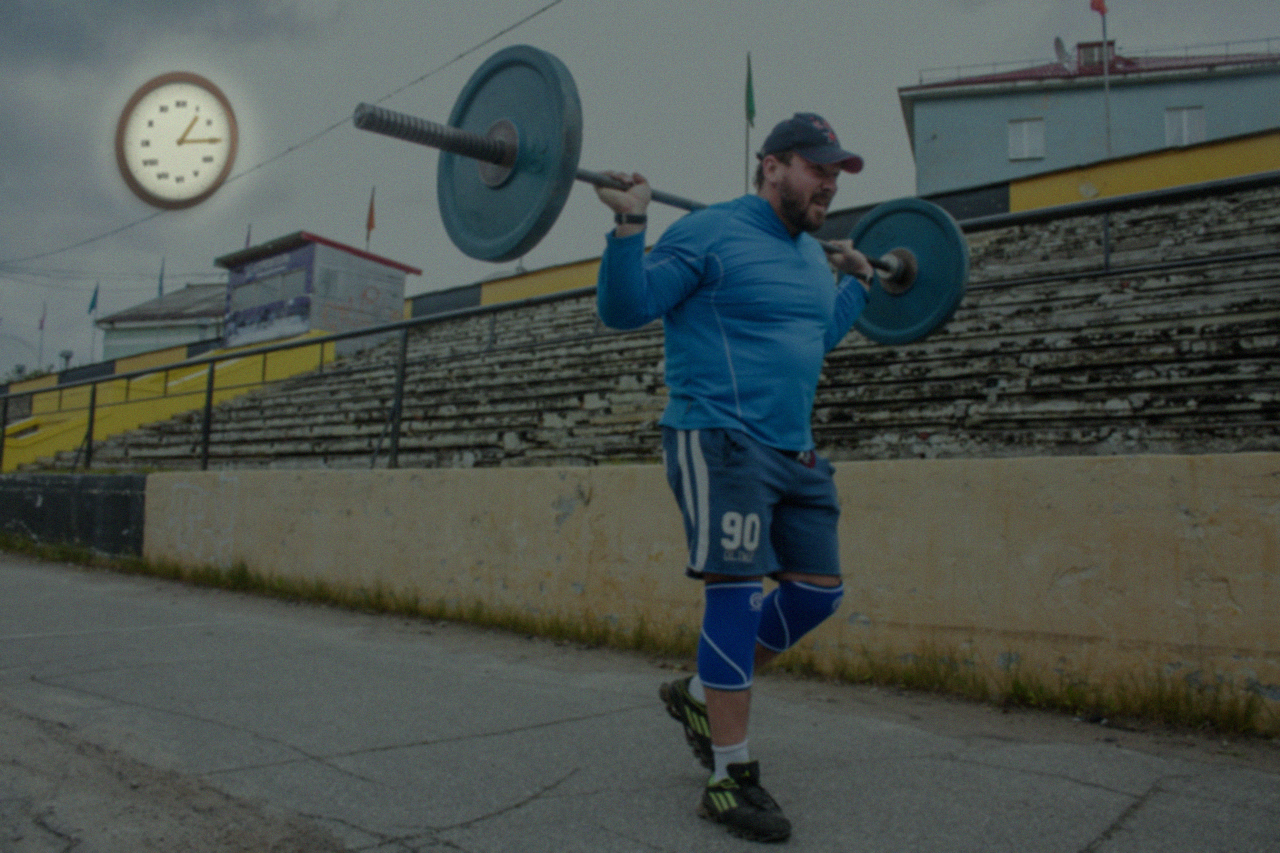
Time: 1h15
